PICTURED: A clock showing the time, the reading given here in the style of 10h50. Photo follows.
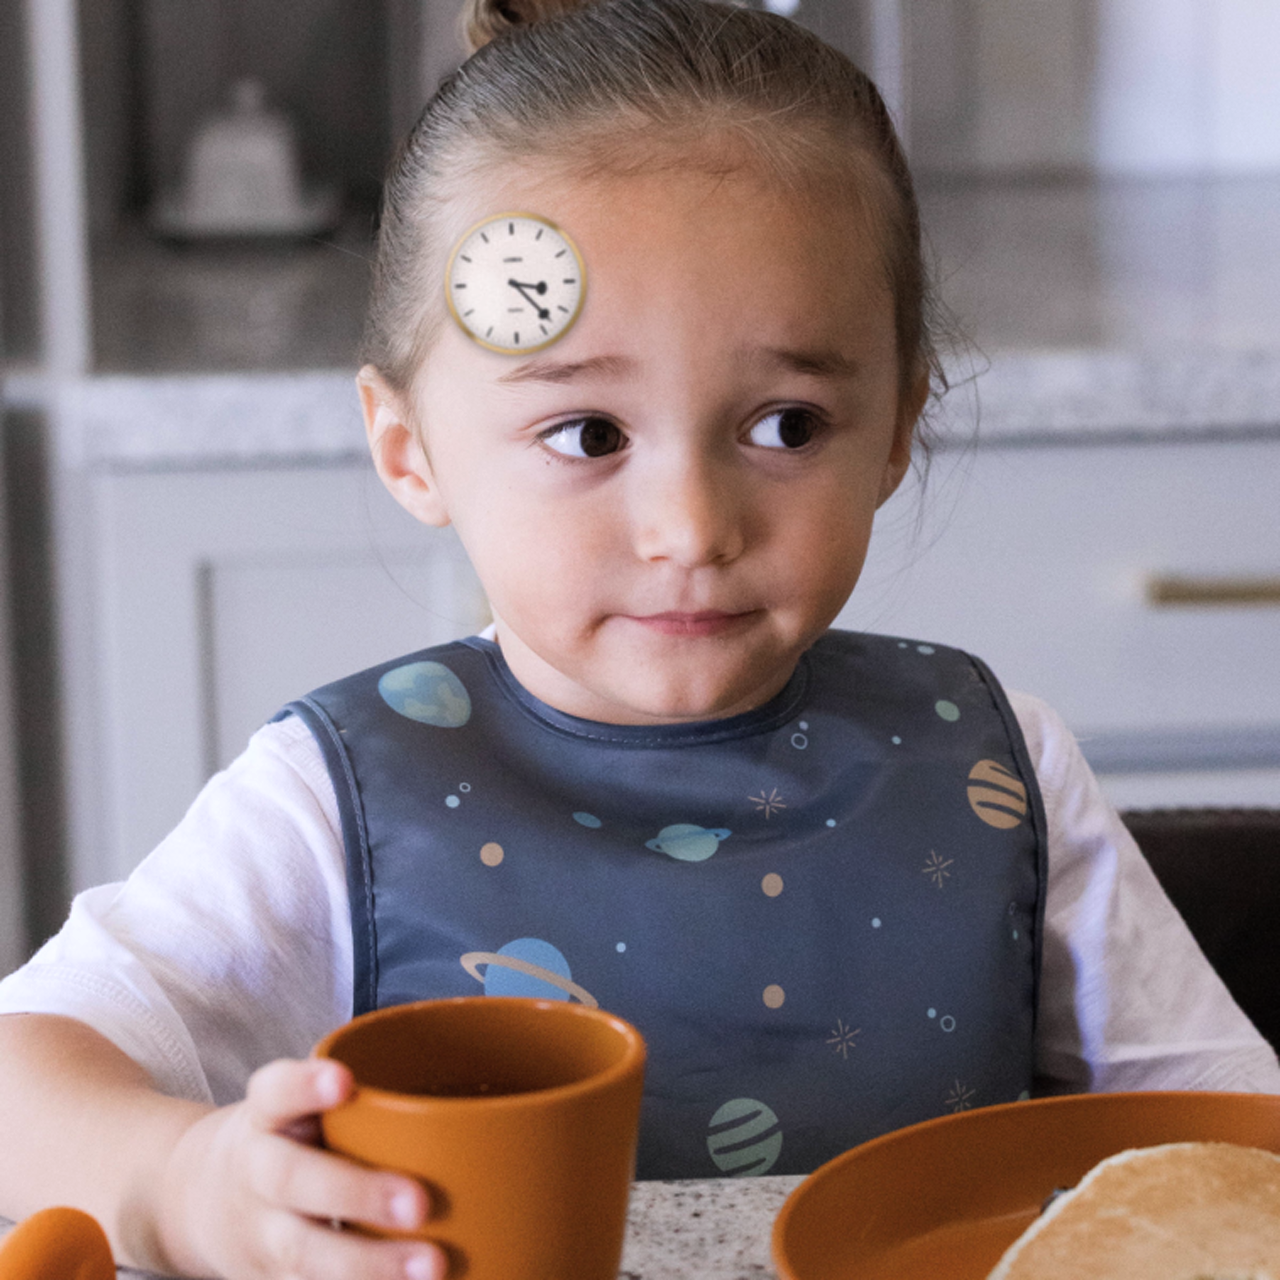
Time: 3h23
